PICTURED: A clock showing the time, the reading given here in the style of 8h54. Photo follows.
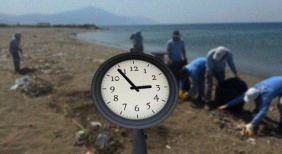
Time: 2h54
